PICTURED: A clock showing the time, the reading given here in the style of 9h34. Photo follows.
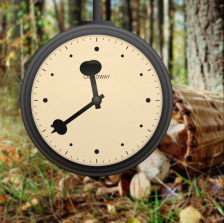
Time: 11h39
